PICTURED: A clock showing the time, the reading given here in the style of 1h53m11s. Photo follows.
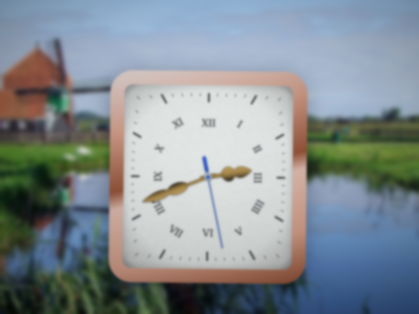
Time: 2h41m28s
